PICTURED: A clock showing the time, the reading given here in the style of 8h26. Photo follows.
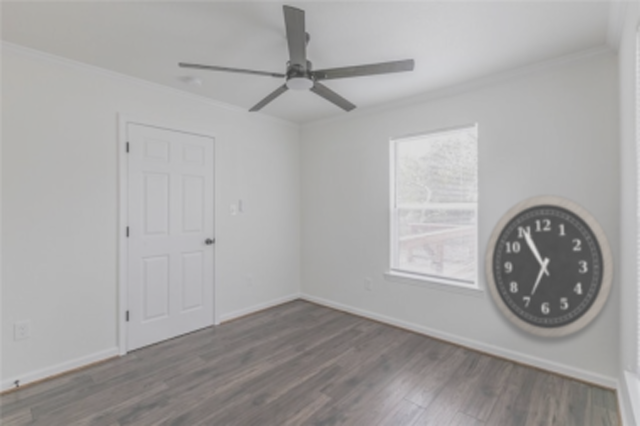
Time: 6h55
